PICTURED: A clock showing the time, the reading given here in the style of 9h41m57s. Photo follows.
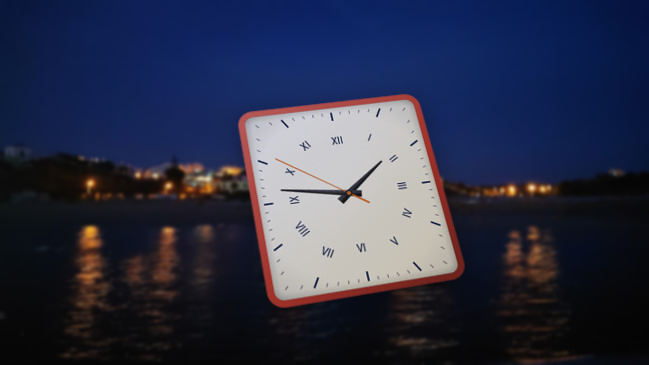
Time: 1h46m51s
